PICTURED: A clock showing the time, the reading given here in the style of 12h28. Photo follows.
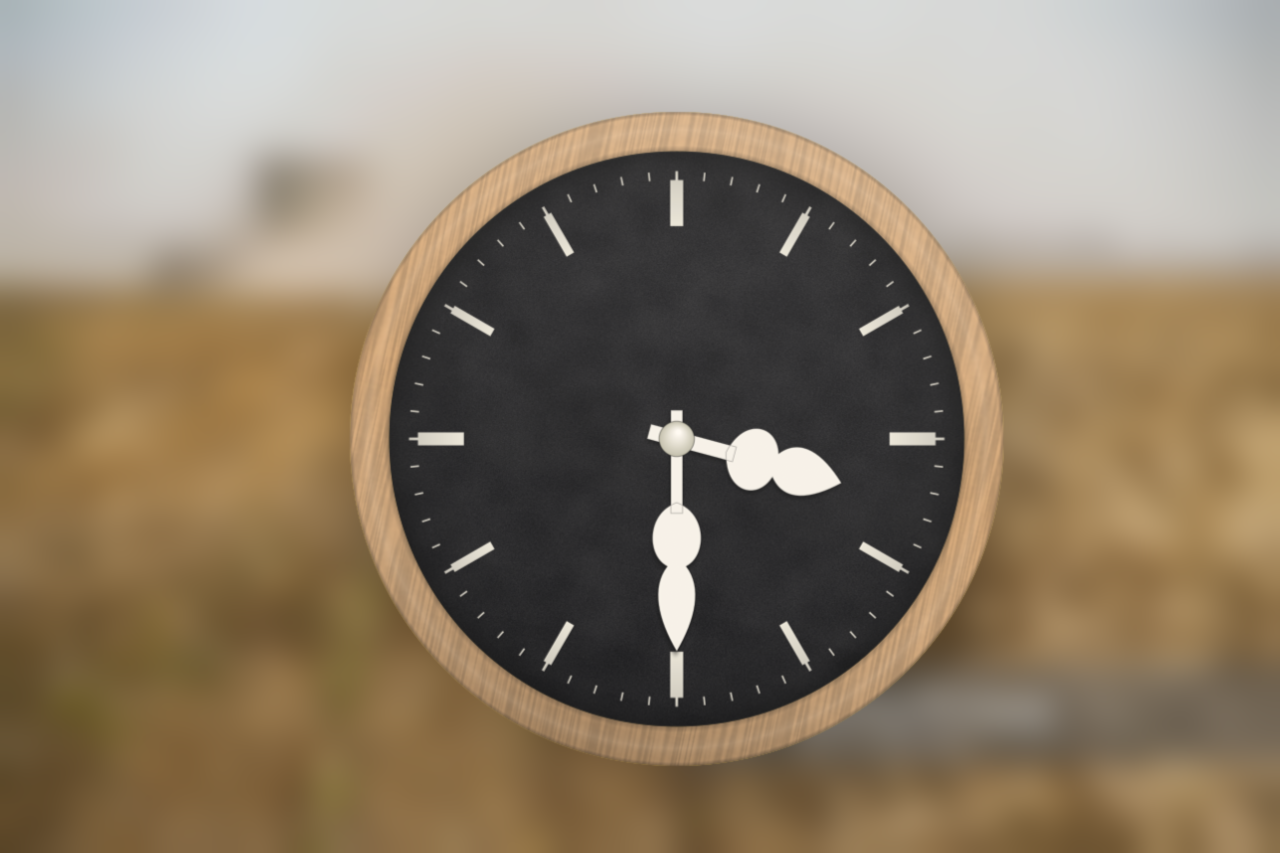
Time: 3h30
